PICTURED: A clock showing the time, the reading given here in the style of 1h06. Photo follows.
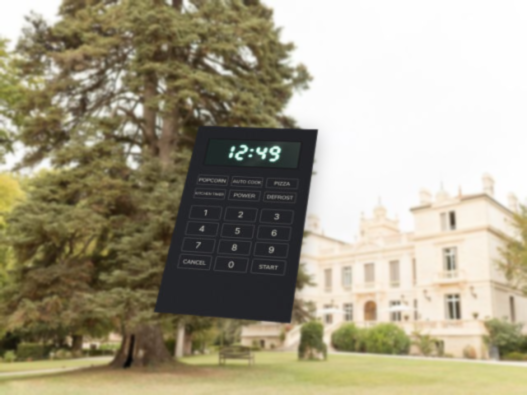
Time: 12h49
